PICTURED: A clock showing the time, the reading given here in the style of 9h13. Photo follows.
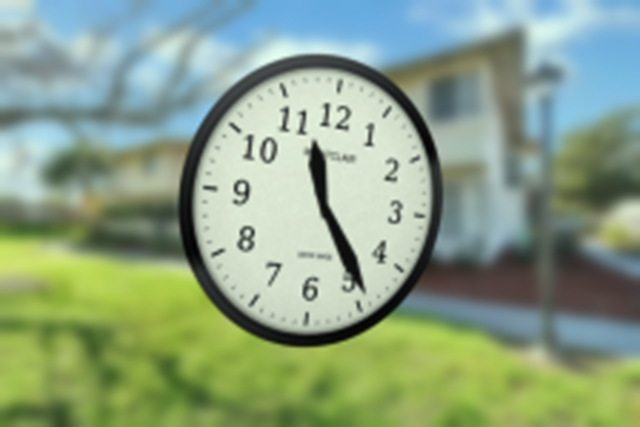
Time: 11h24
